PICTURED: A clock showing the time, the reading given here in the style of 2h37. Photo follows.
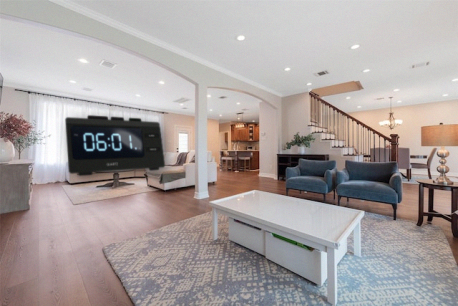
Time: 6h01
